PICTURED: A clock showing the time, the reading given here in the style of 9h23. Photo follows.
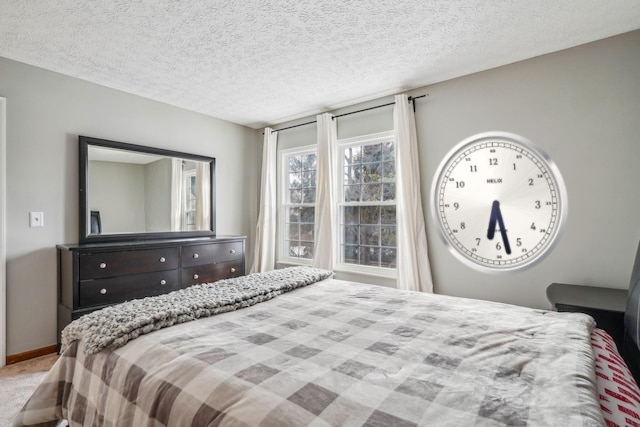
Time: 6h28
